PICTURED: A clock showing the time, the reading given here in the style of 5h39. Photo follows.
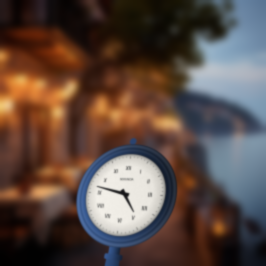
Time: 4h47
